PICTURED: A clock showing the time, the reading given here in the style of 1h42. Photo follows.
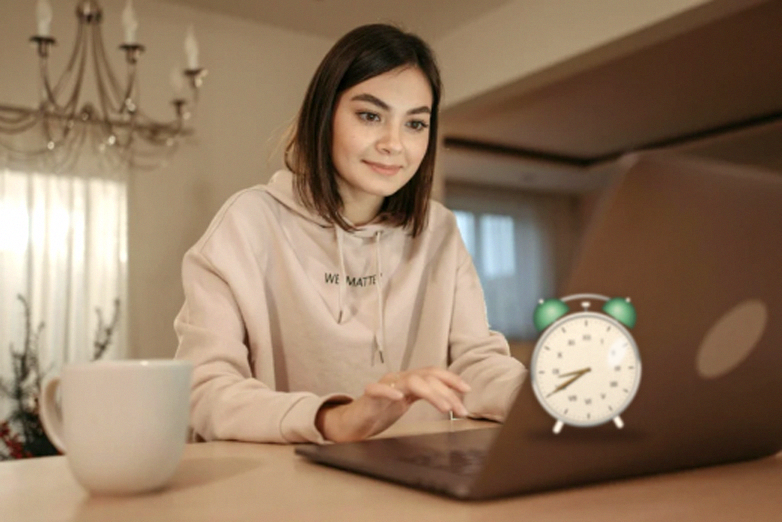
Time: 8h40
